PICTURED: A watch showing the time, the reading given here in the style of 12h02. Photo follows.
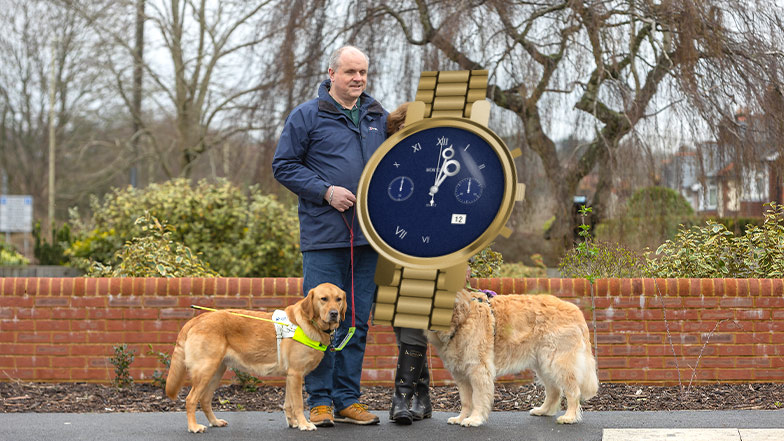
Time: 1h02
